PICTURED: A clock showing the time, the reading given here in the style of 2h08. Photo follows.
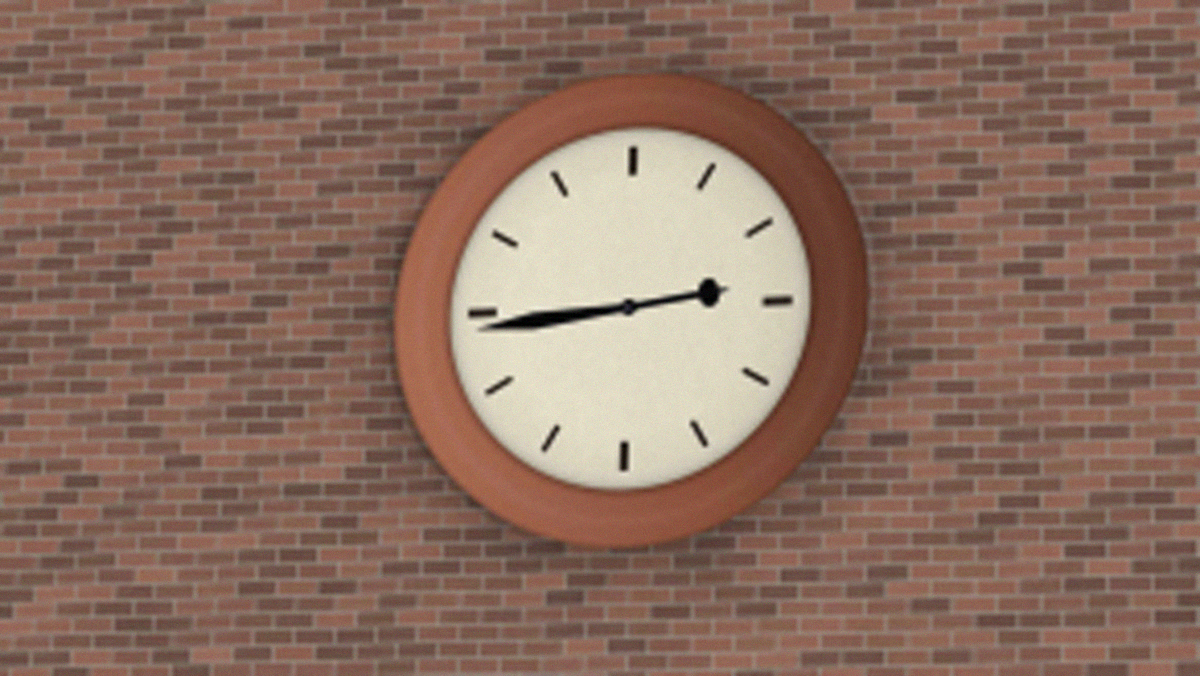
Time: 2h44
